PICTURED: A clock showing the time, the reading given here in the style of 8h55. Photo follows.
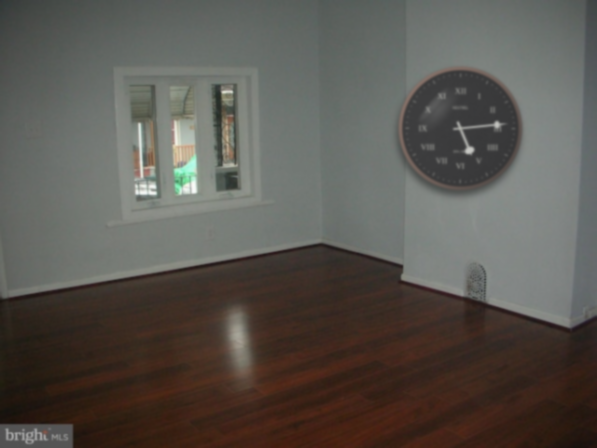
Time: 5h14
